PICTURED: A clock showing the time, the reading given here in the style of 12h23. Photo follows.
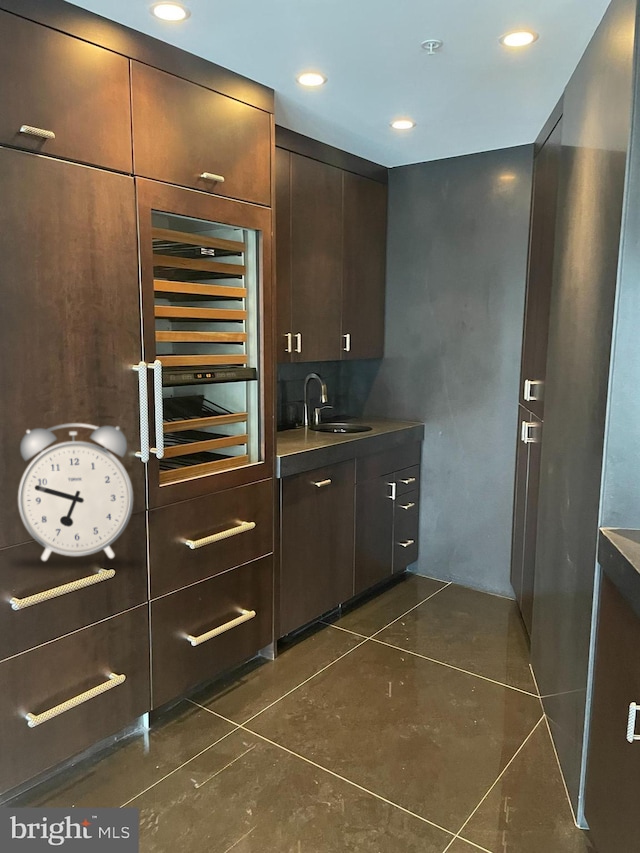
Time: 6h48
